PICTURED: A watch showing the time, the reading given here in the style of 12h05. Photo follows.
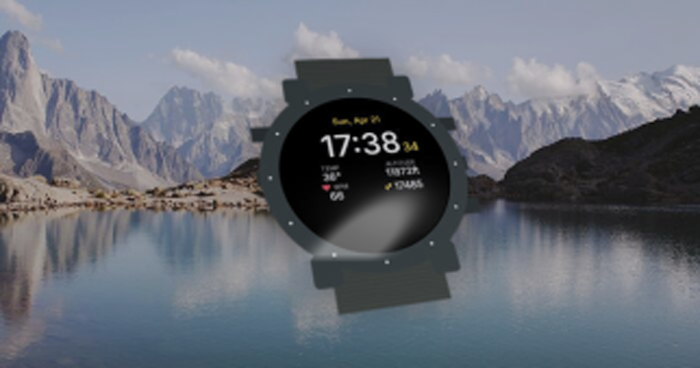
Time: 17h38
